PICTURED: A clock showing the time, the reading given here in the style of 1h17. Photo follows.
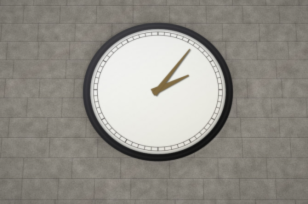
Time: 2h06
